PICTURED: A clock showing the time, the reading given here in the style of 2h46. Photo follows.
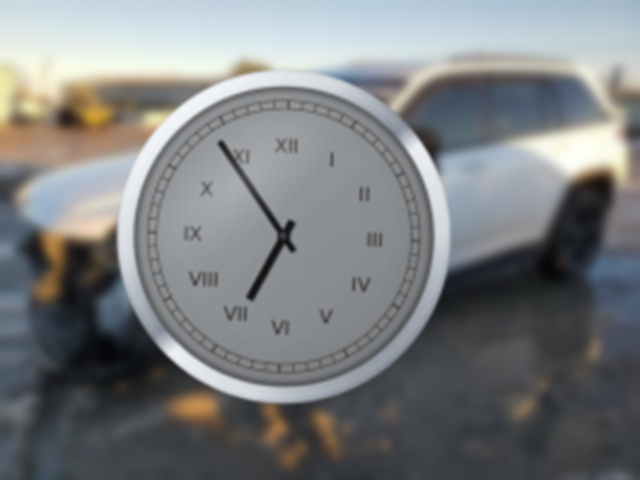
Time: 6h54
